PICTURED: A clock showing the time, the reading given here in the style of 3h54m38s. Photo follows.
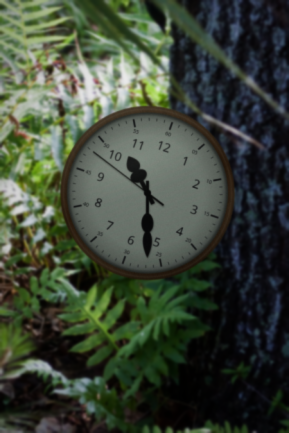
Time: 10h26m48s
